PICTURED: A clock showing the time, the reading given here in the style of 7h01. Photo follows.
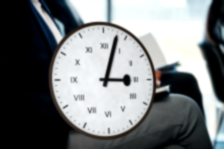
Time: 3h03
